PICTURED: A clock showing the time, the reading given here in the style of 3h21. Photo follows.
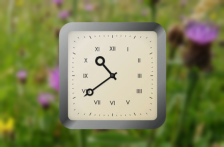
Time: 10h39
